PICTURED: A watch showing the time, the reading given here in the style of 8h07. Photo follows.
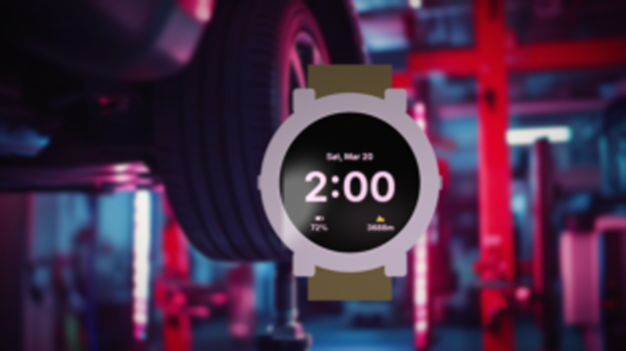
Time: 2h00
